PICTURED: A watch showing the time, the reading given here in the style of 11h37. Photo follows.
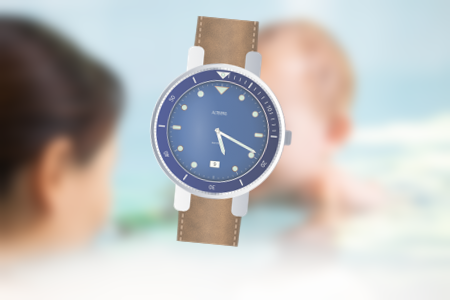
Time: 5h19
